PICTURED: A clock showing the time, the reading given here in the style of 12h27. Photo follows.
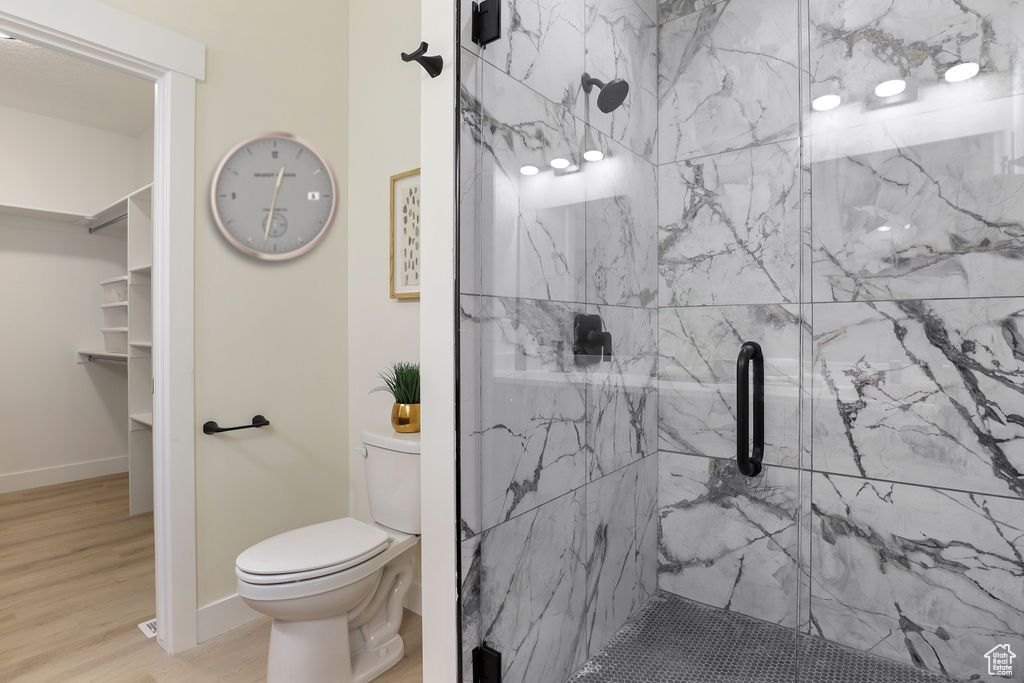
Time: 12h32
